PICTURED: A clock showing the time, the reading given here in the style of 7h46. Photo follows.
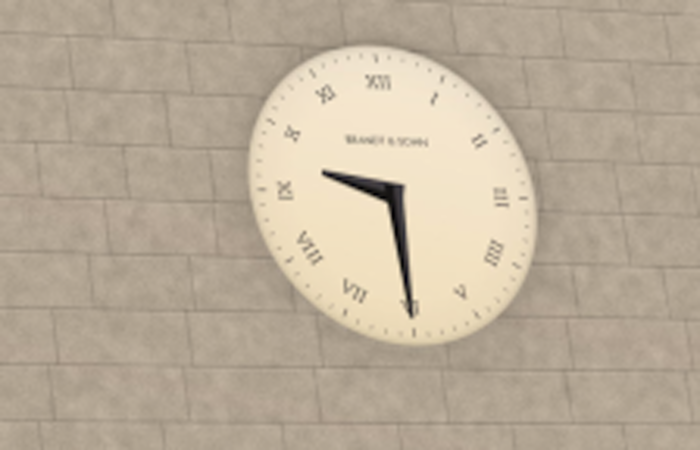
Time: 9h30
